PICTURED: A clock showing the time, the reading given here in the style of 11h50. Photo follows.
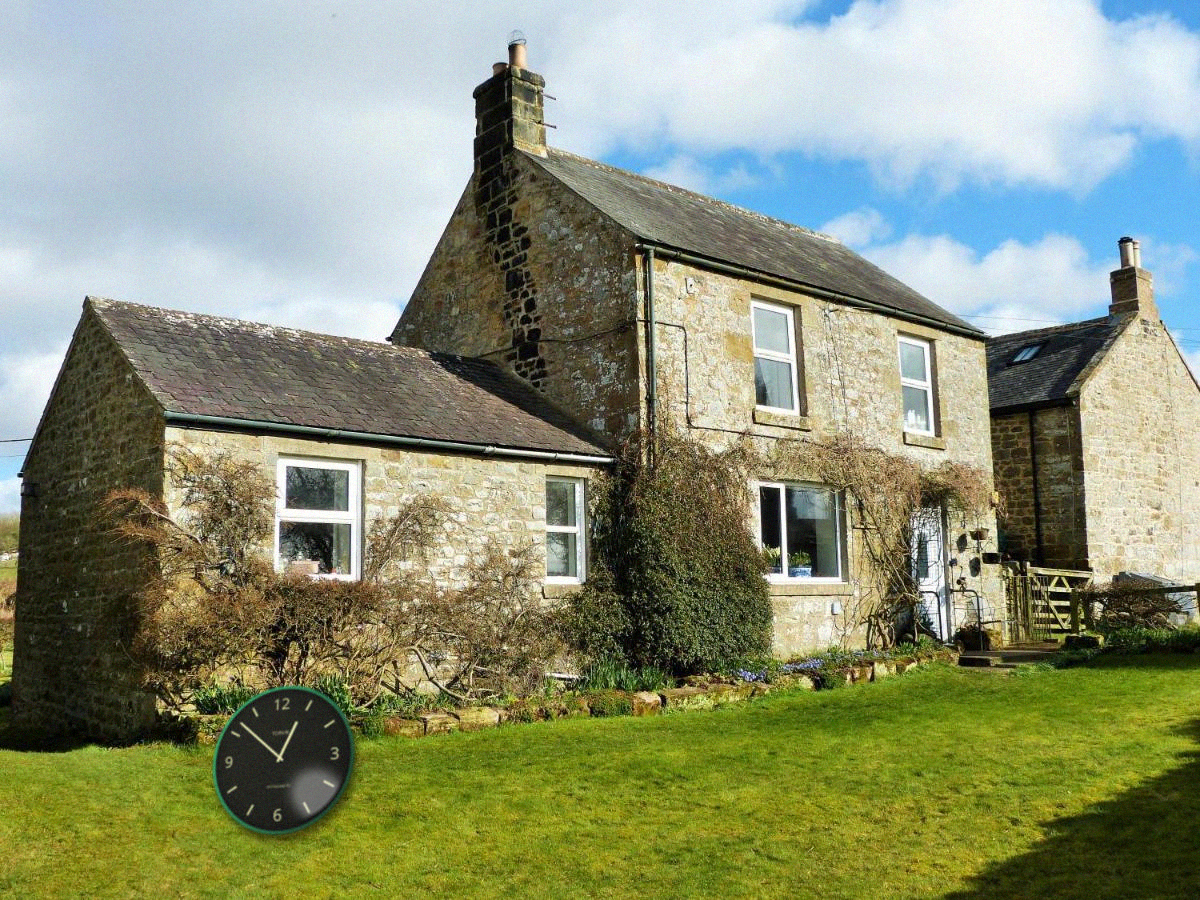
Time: 12h52
